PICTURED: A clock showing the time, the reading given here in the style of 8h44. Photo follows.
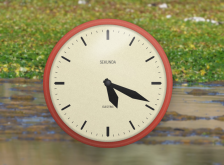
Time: 5h19
